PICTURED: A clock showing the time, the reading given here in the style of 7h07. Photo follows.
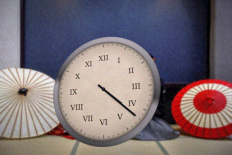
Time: 4h22
